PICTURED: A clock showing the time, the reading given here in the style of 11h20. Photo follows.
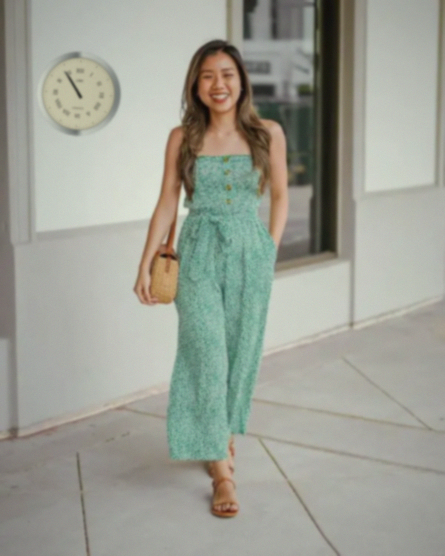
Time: 10h54
